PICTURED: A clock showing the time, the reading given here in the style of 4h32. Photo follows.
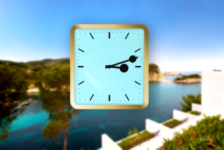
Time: 3h12
